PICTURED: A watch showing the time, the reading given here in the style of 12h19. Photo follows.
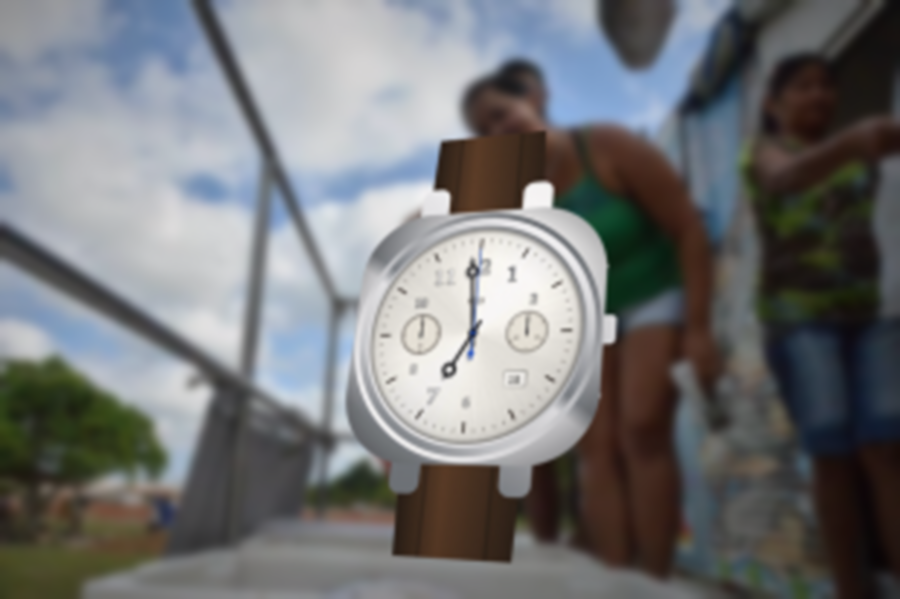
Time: 6h59
